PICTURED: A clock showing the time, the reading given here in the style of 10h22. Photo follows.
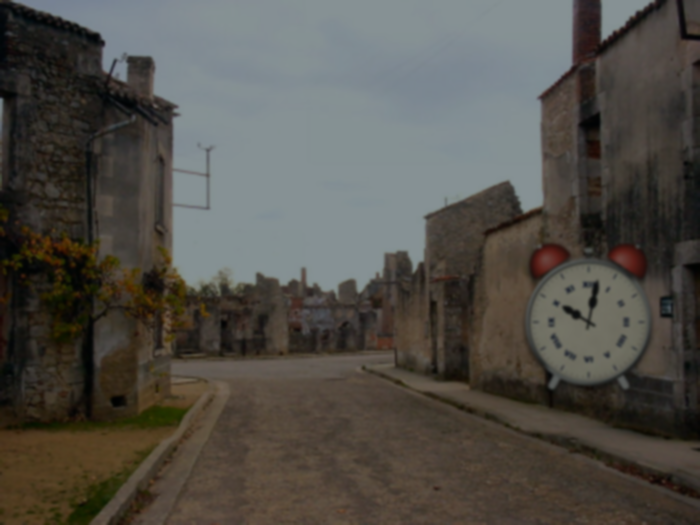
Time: 10h02
